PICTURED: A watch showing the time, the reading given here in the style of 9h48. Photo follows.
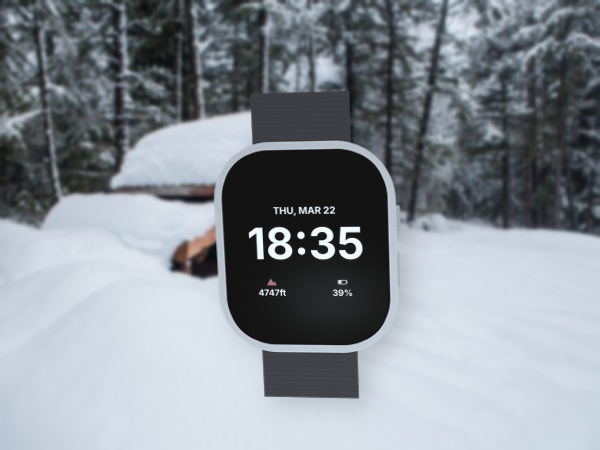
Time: 18h35
